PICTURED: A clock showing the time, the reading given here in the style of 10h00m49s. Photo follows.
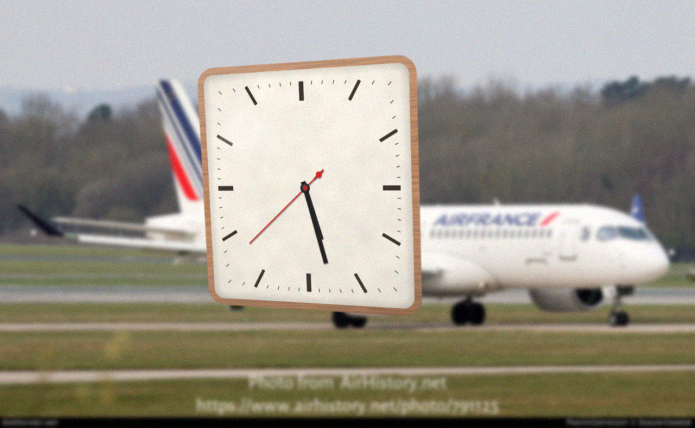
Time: 5h27m38s
